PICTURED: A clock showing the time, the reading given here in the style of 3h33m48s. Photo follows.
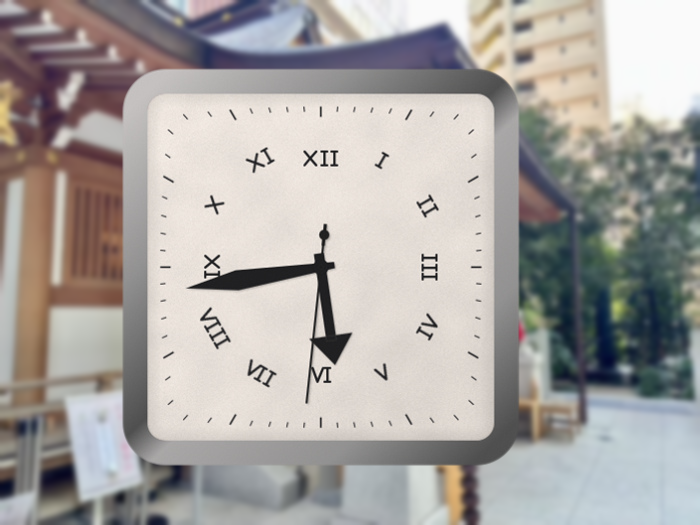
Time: 5h43m31s
